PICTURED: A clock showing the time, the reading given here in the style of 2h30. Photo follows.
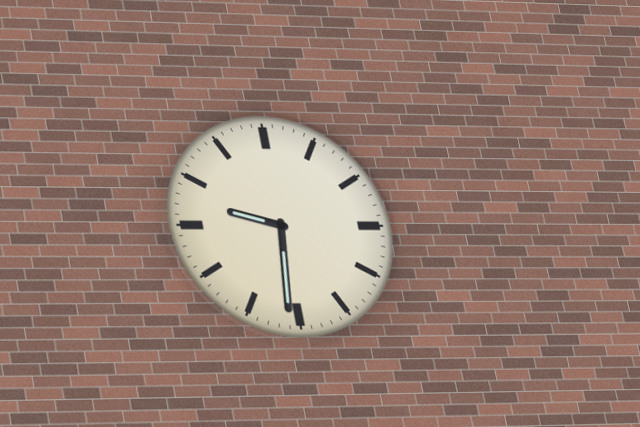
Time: 9h31
